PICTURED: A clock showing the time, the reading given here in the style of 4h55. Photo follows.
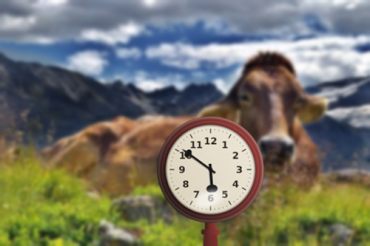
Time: 5h51
